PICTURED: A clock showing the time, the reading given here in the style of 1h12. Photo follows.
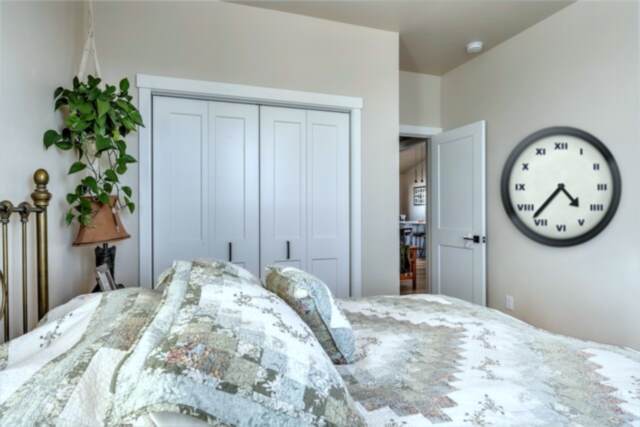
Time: 4h37
